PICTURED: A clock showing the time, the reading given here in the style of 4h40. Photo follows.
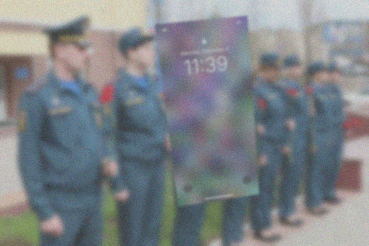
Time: 11h39
